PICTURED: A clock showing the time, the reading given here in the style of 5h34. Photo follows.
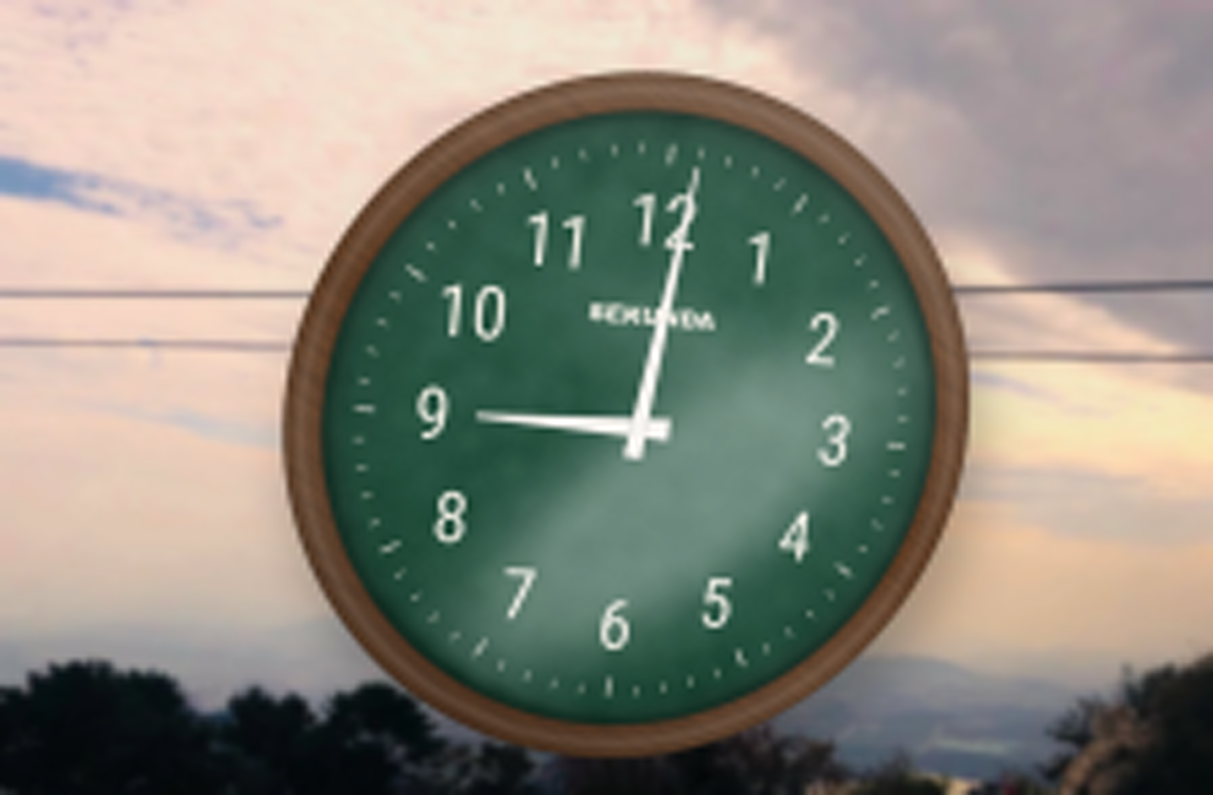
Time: 9h01
